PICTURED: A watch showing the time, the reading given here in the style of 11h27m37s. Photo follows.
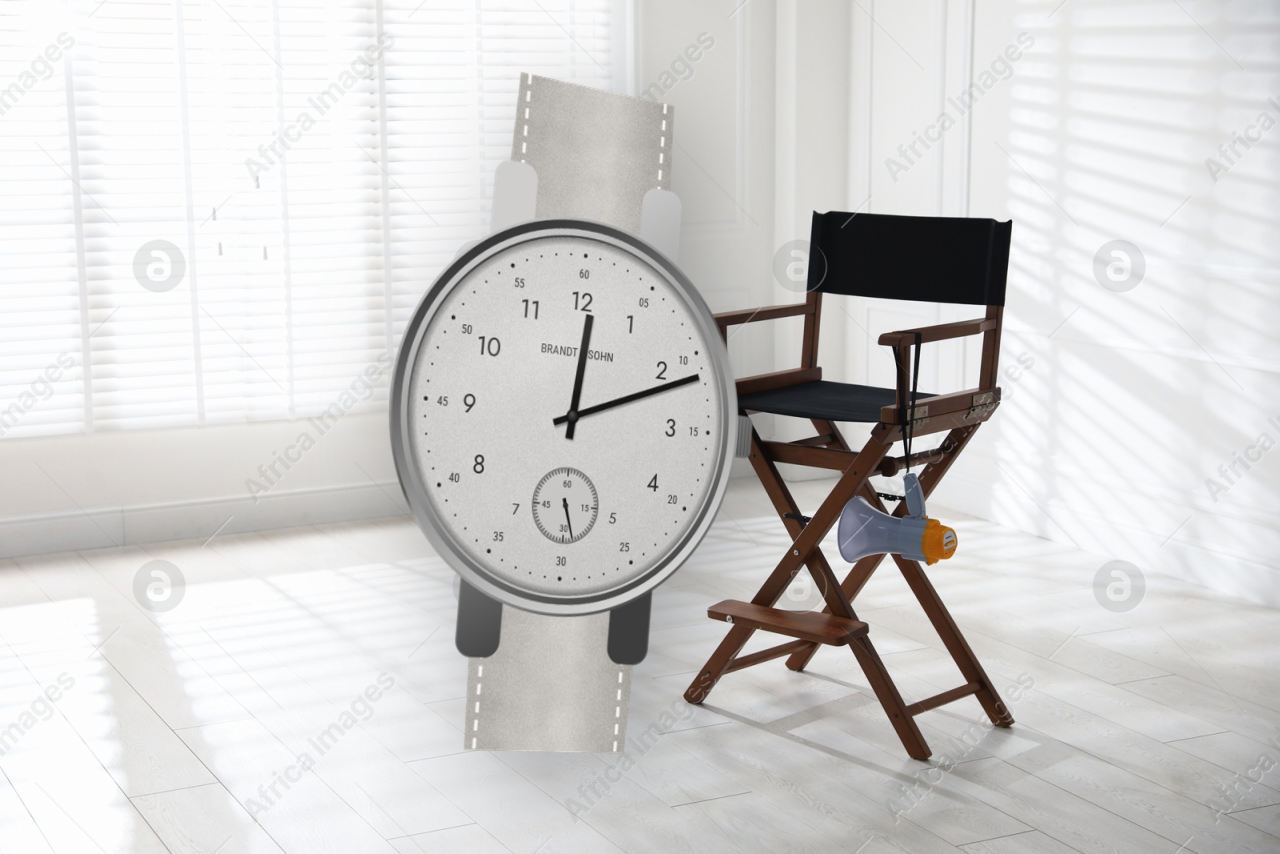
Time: 12h11m27s
